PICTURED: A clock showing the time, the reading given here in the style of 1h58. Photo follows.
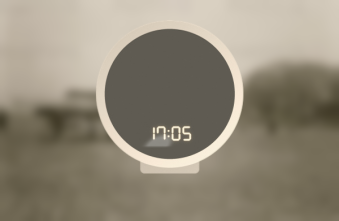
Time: 17h05
